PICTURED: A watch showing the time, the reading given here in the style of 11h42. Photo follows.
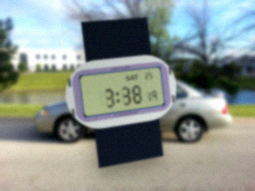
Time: 3h38
